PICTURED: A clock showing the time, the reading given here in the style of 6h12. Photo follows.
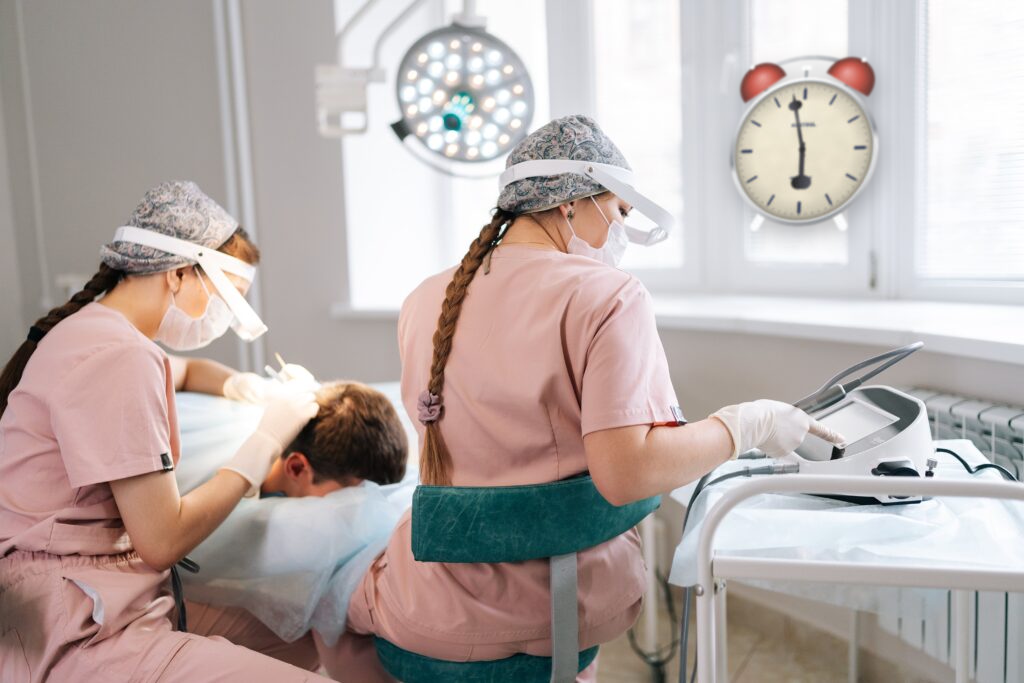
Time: 5h58
